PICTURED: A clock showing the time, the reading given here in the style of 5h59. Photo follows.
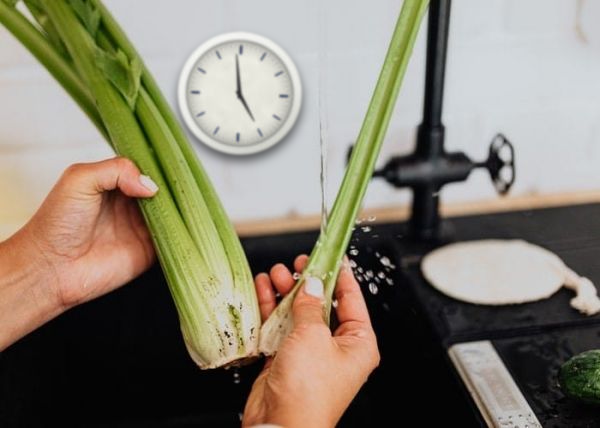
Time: 4h59
